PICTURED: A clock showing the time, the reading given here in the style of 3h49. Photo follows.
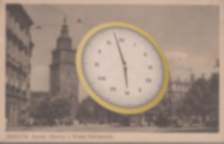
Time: 5h58
